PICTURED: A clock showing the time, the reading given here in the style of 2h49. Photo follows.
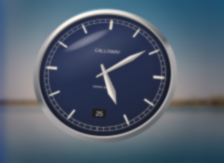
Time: 5h09
